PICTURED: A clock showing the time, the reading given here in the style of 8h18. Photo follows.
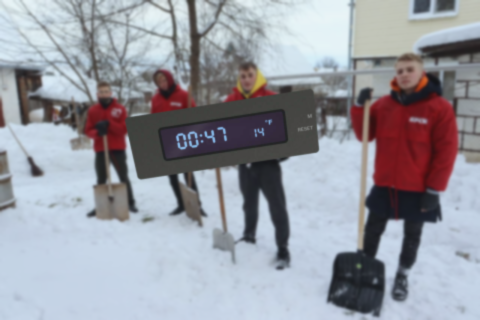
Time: 0h47
